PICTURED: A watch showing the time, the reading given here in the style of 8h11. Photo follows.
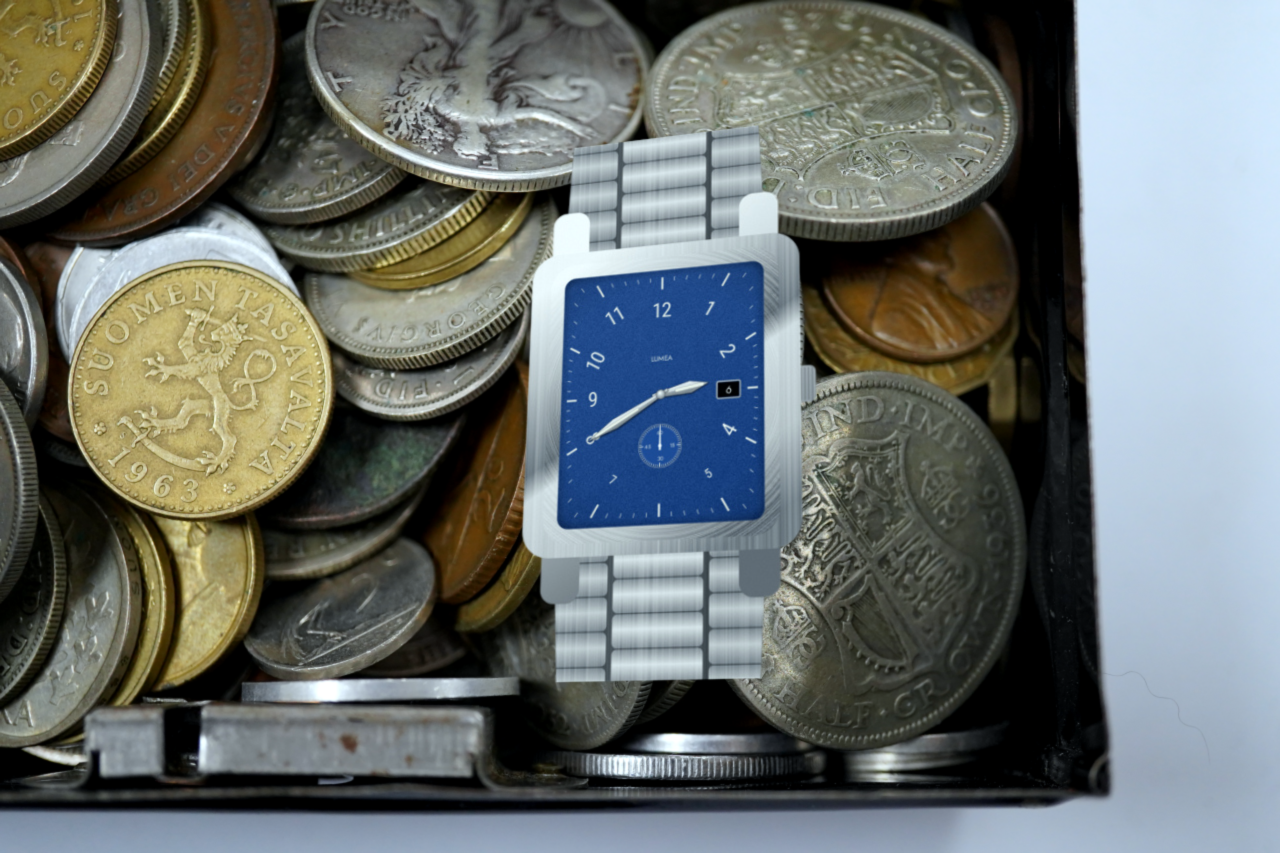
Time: 2h40
